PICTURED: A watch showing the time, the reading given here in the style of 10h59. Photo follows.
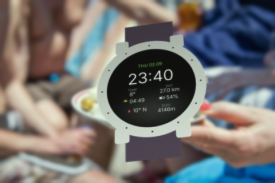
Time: 23h40
